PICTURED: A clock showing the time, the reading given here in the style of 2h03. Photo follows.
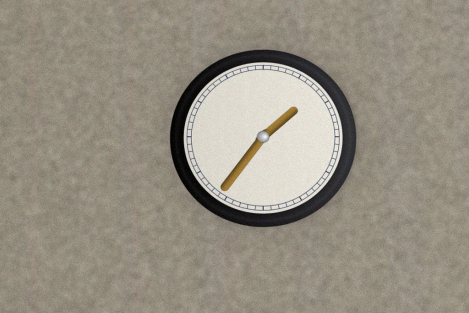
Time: 1h36
